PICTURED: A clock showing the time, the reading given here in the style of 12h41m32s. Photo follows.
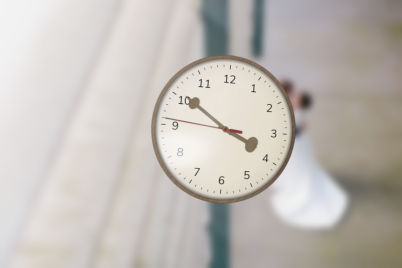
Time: 3h50m46s
